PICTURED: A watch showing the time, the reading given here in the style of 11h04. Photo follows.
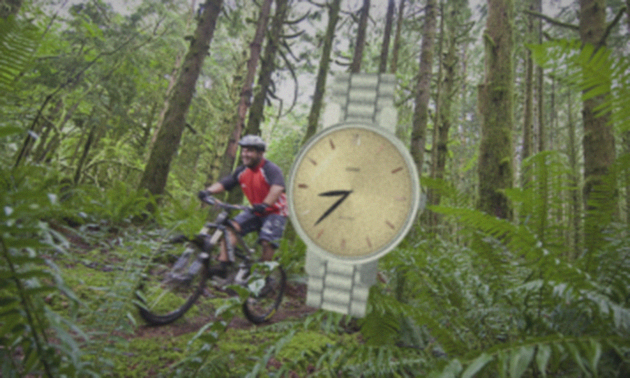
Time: 8h37
